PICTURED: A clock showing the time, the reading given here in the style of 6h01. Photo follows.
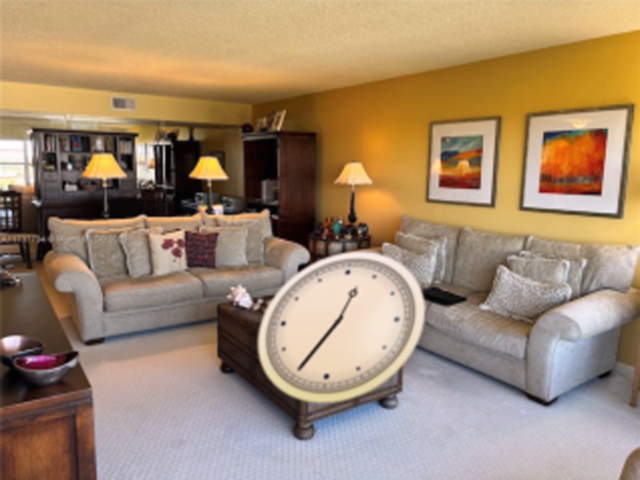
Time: 12h35
